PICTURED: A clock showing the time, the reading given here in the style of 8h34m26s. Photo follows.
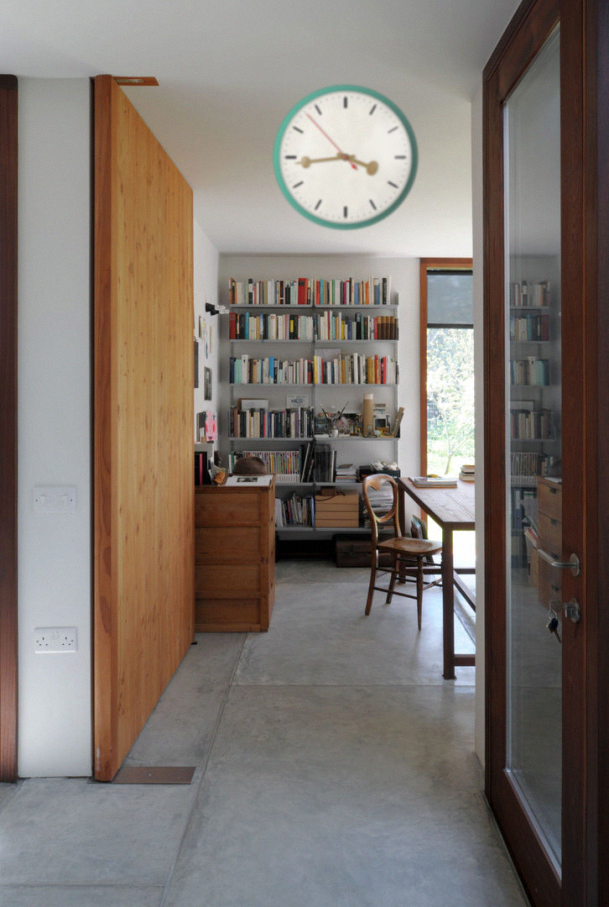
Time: 3h43m53s
